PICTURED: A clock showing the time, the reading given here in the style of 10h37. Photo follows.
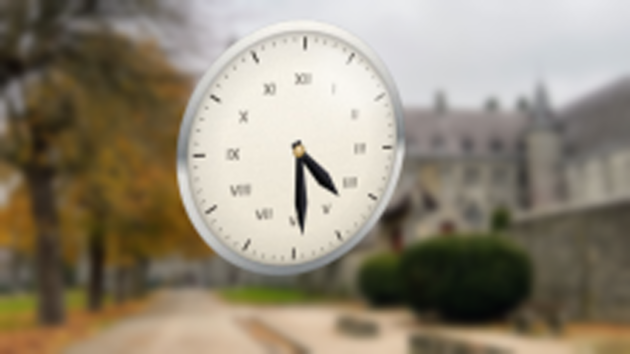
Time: 4h29
